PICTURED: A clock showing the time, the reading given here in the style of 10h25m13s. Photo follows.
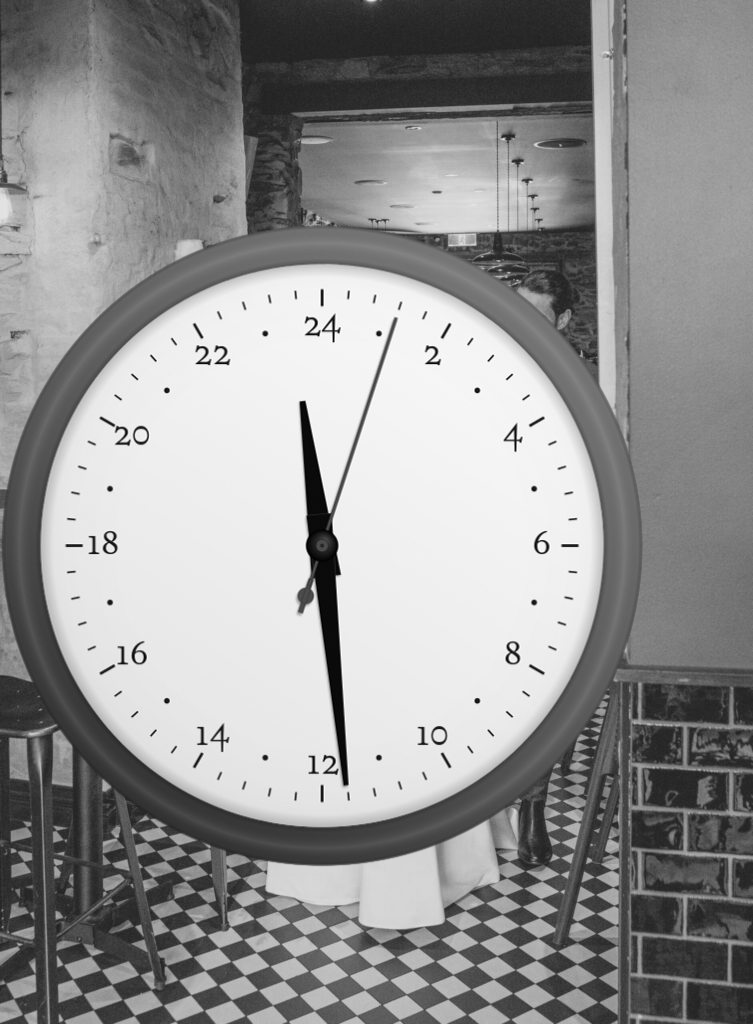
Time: 23h29m03s
